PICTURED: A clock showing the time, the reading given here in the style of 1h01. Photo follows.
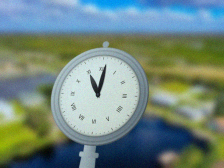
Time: 11h01
